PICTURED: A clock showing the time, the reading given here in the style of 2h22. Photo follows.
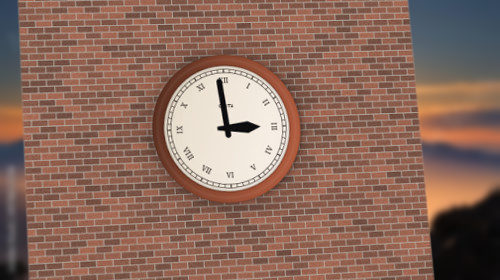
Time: 2h59
